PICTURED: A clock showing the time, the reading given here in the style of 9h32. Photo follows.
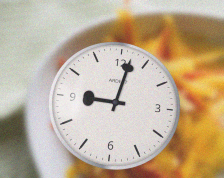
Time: 9h02
